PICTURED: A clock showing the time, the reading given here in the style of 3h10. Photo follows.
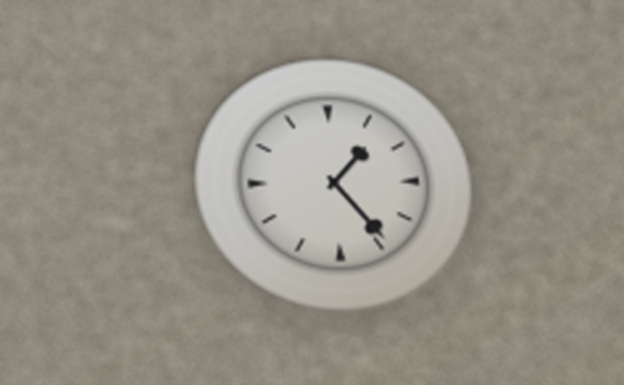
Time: 1h24
